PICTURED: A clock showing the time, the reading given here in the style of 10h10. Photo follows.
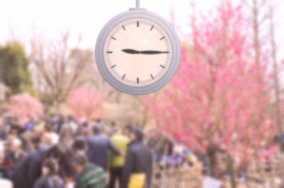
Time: 9h15
